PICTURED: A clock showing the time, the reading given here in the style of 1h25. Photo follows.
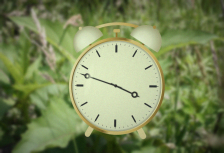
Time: 3h48
